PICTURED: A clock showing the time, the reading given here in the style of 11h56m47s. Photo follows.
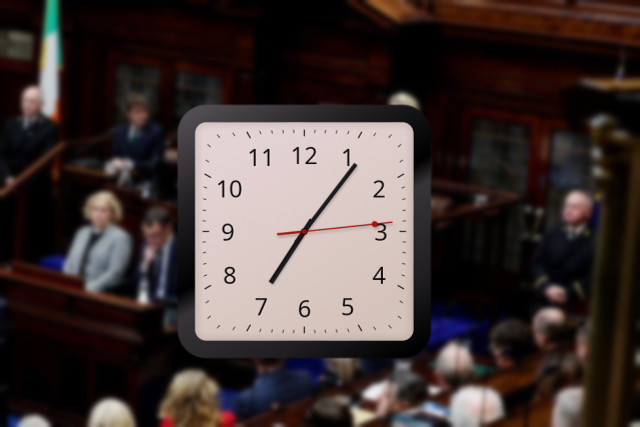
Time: 7h06m14s
